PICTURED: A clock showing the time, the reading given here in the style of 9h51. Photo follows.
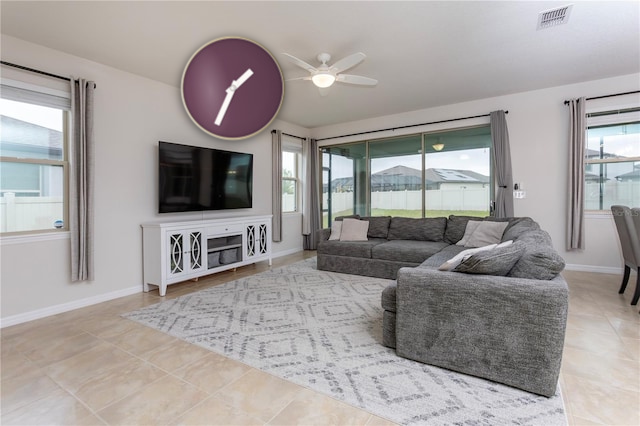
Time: 1h34
